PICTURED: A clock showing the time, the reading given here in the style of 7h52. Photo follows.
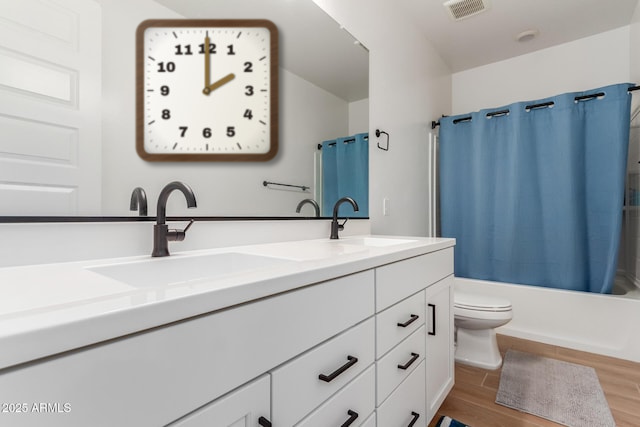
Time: 2h00
